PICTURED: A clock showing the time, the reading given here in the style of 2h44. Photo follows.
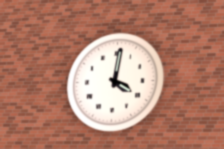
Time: 4h01
